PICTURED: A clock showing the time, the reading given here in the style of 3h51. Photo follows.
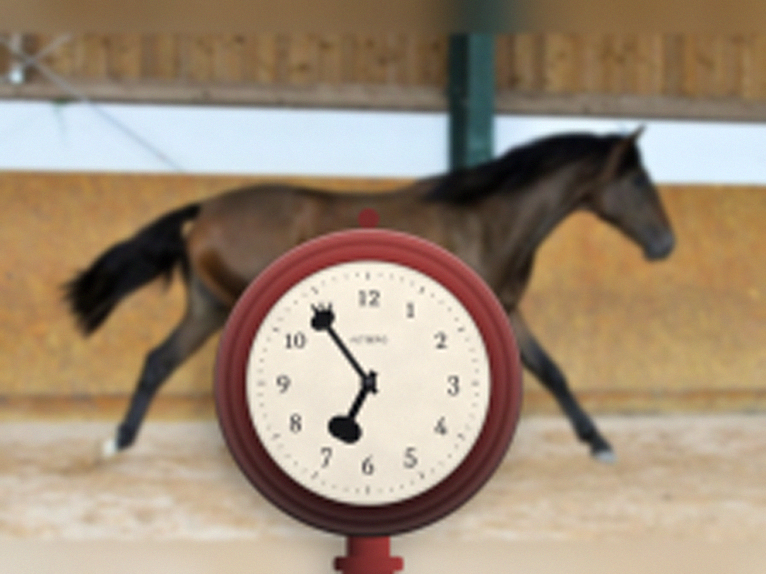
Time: 6h54
